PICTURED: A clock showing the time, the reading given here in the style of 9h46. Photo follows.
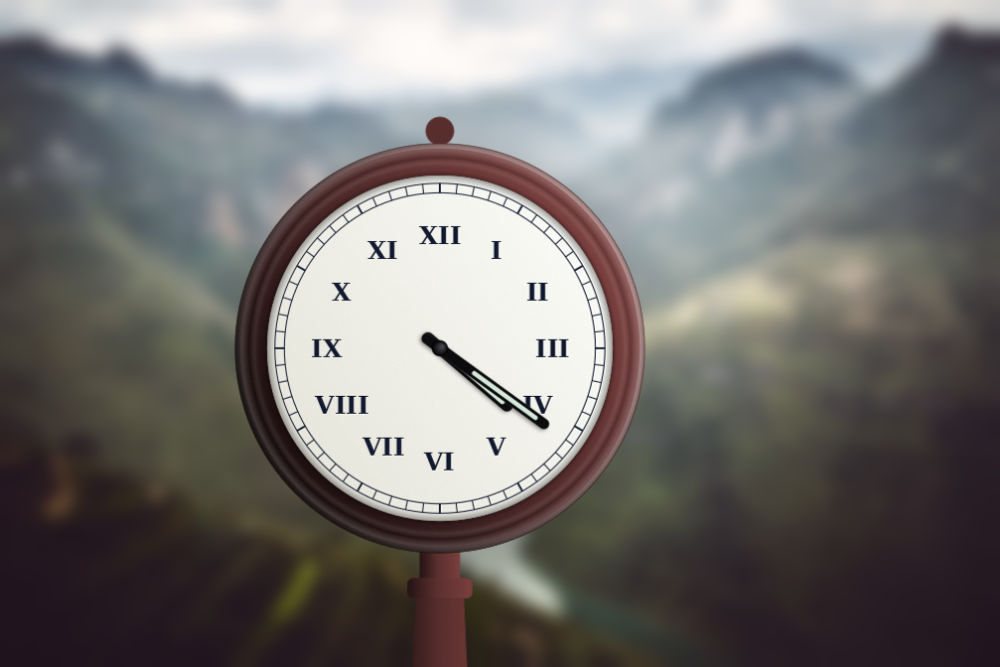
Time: 4h21
